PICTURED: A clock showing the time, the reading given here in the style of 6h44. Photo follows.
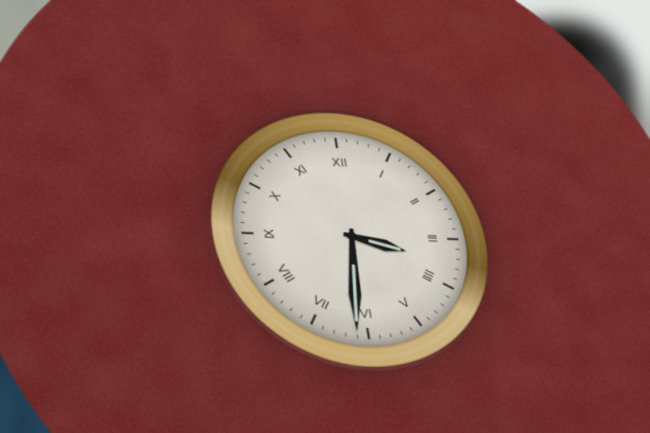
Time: 3h31
